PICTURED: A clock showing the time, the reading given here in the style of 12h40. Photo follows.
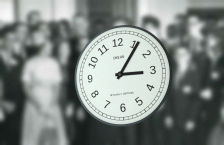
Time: 3h06
